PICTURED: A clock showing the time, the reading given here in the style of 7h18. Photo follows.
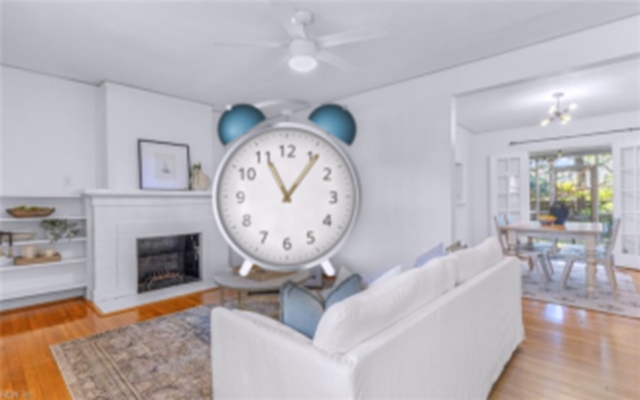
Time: 11h06
